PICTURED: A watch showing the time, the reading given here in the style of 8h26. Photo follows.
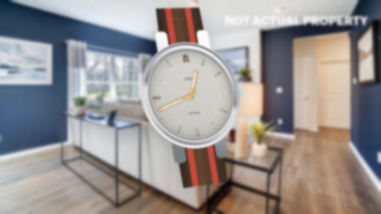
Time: 12h42
